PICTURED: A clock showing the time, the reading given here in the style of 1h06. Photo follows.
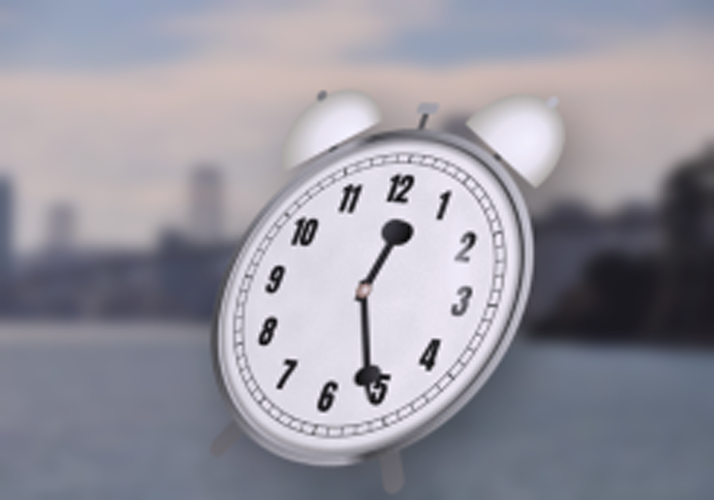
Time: 12h26
